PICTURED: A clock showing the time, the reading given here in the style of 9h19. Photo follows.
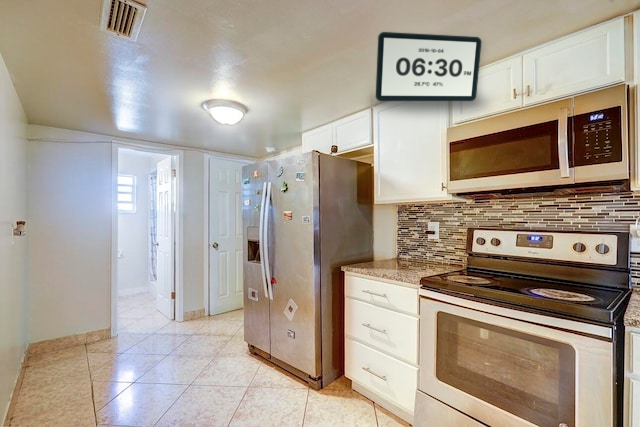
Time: 6h30
